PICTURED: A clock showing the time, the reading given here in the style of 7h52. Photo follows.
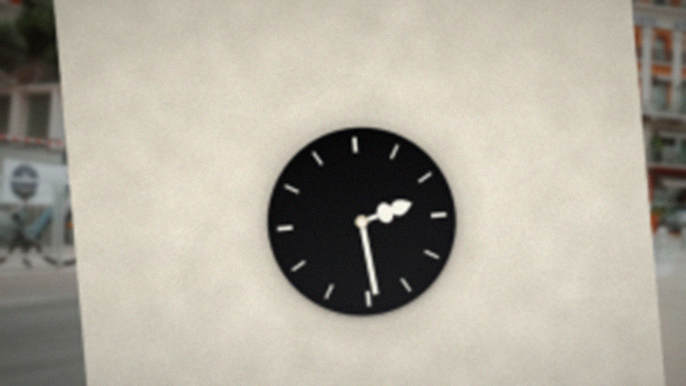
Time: 2h29
